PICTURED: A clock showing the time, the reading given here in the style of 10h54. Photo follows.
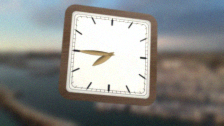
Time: 7h45
